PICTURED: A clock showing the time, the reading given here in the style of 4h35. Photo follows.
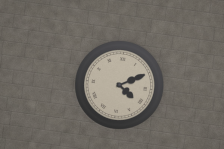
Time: 4h10
